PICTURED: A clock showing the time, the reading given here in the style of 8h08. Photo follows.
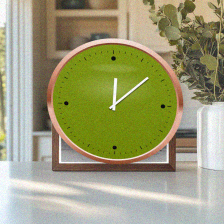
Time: 12h08
